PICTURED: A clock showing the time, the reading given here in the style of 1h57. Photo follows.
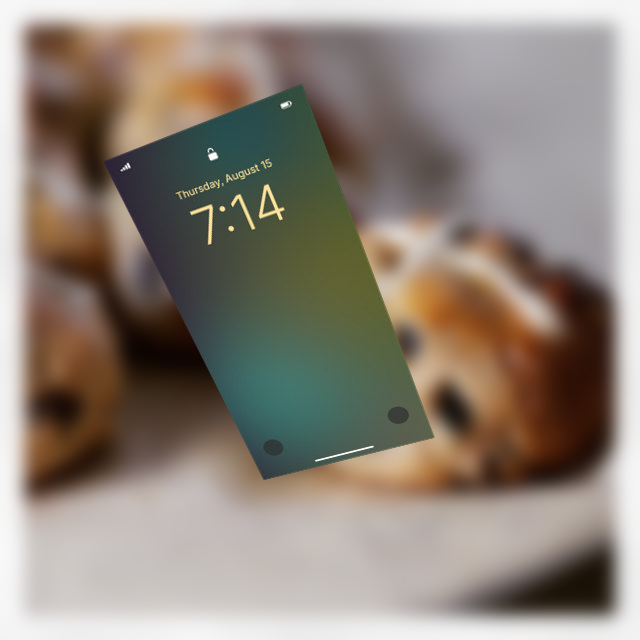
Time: 7h14
